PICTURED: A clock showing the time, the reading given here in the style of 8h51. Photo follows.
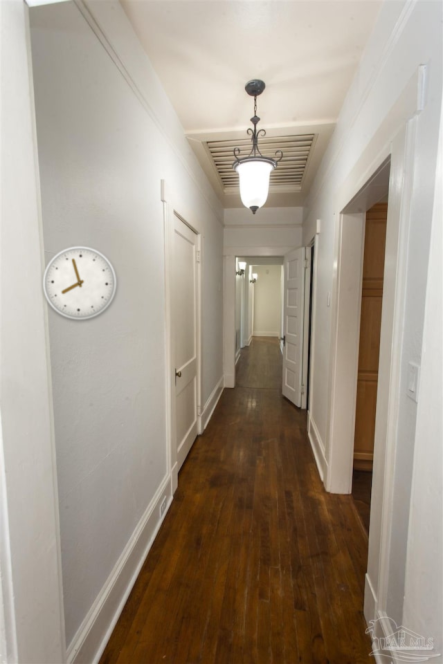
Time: 7h57
